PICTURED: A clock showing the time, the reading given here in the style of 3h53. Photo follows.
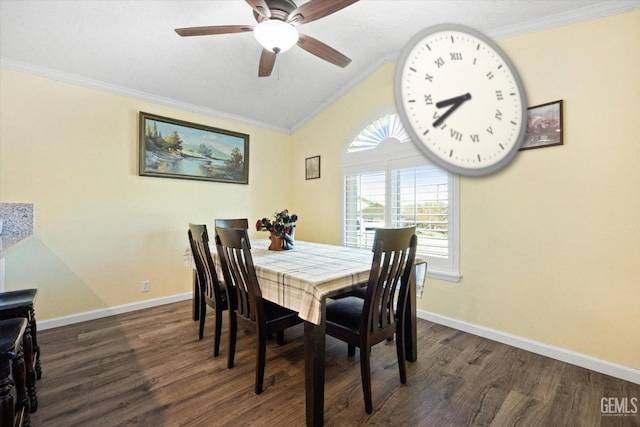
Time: 8h40
